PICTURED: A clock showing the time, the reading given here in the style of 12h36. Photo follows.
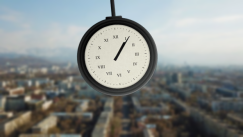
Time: 1h06
